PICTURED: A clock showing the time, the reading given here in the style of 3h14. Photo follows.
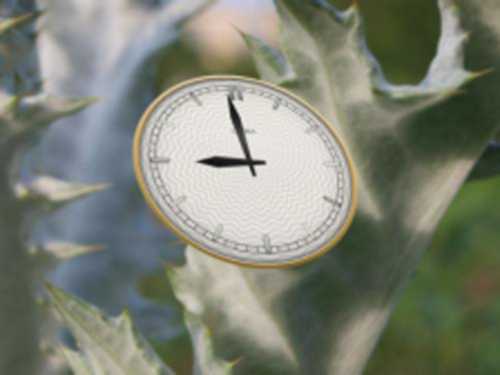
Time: 8h59
